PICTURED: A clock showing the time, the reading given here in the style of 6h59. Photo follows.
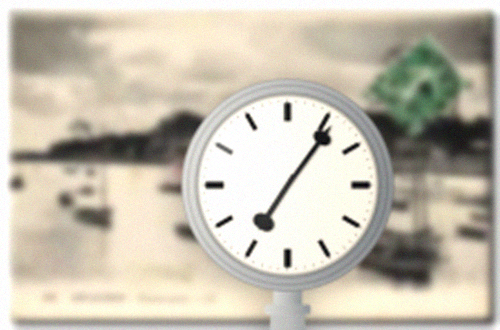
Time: 7h06
